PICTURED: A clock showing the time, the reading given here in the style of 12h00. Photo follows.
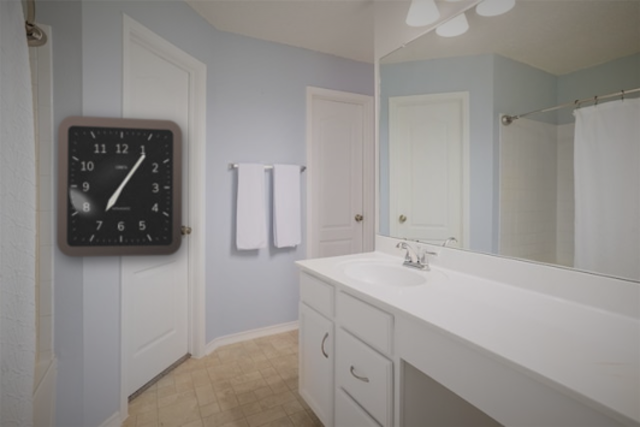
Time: 7h06
